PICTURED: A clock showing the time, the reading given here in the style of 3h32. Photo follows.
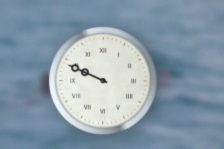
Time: 9h49
